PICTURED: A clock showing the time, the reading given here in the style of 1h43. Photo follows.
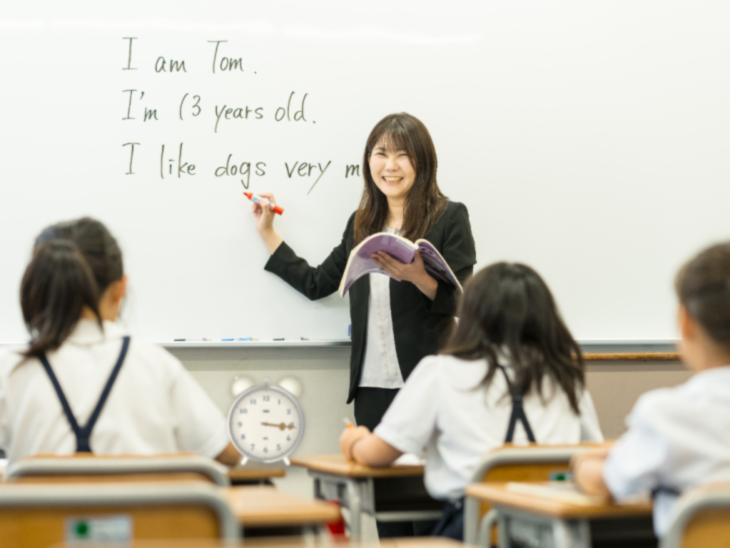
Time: 3h16
